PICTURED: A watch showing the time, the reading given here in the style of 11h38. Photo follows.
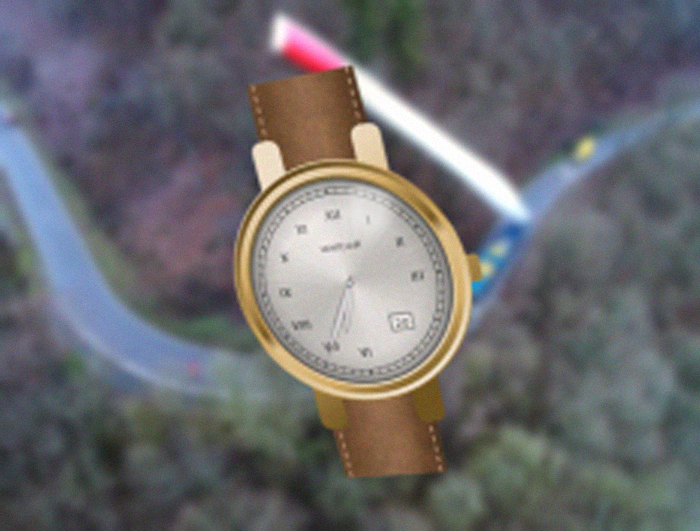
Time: 6h35
